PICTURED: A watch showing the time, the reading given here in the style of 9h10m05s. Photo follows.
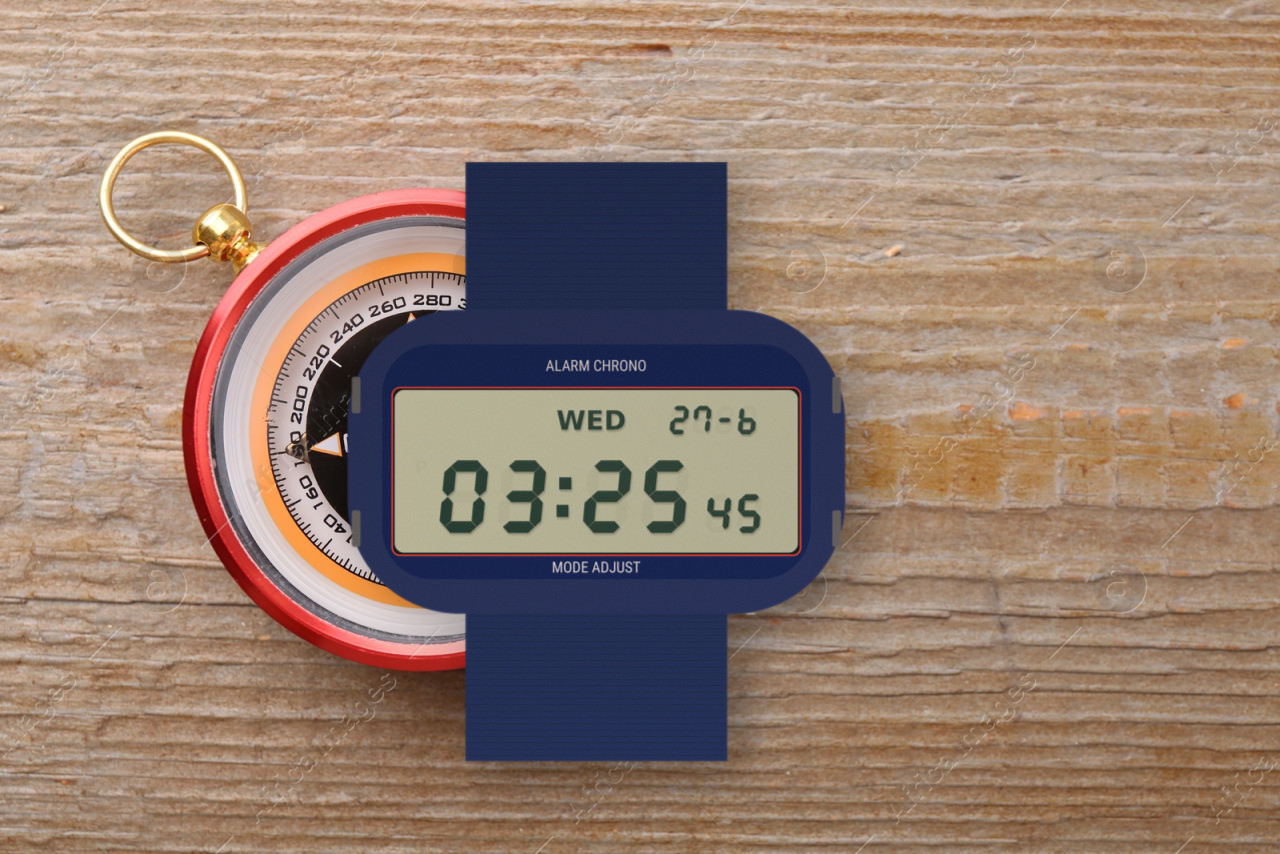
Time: 3h25m45s
